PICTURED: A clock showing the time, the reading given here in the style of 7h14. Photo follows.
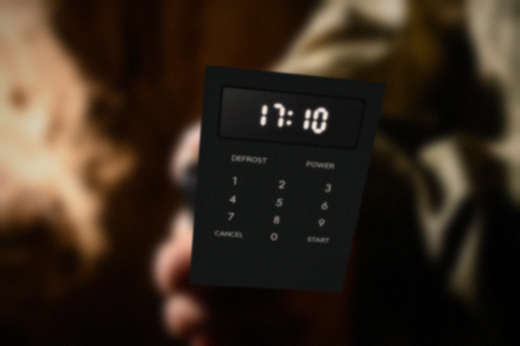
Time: 17h10
